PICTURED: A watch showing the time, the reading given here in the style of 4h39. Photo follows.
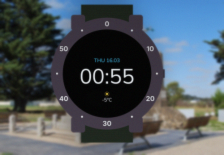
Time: 0h55
